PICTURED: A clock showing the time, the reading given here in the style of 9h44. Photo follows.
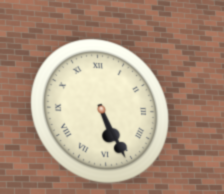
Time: 5h26
